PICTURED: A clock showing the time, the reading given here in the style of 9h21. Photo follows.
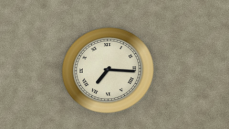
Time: 7h16
